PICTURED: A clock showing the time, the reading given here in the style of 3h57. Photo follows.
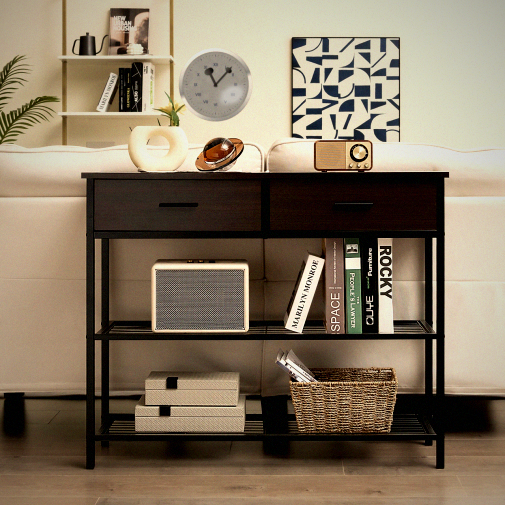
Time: 11h07
